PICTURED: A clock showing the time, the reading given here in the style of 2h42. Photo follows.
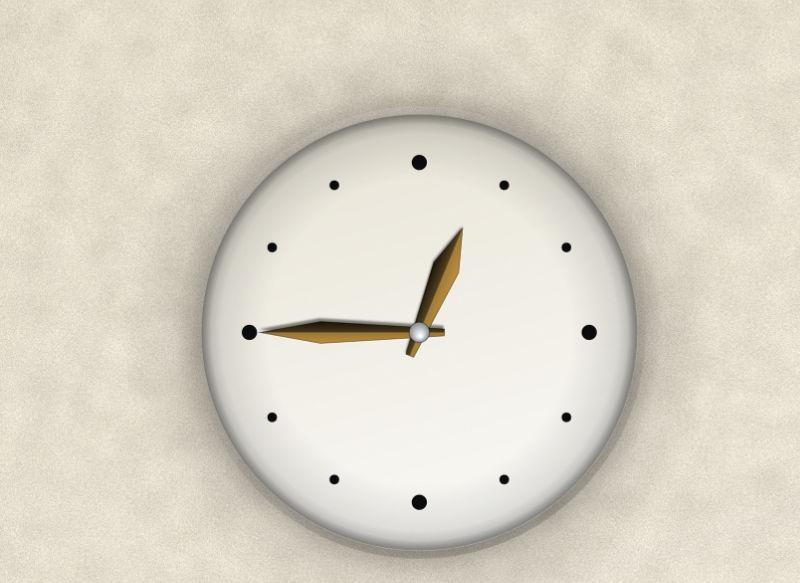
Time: 12h45
